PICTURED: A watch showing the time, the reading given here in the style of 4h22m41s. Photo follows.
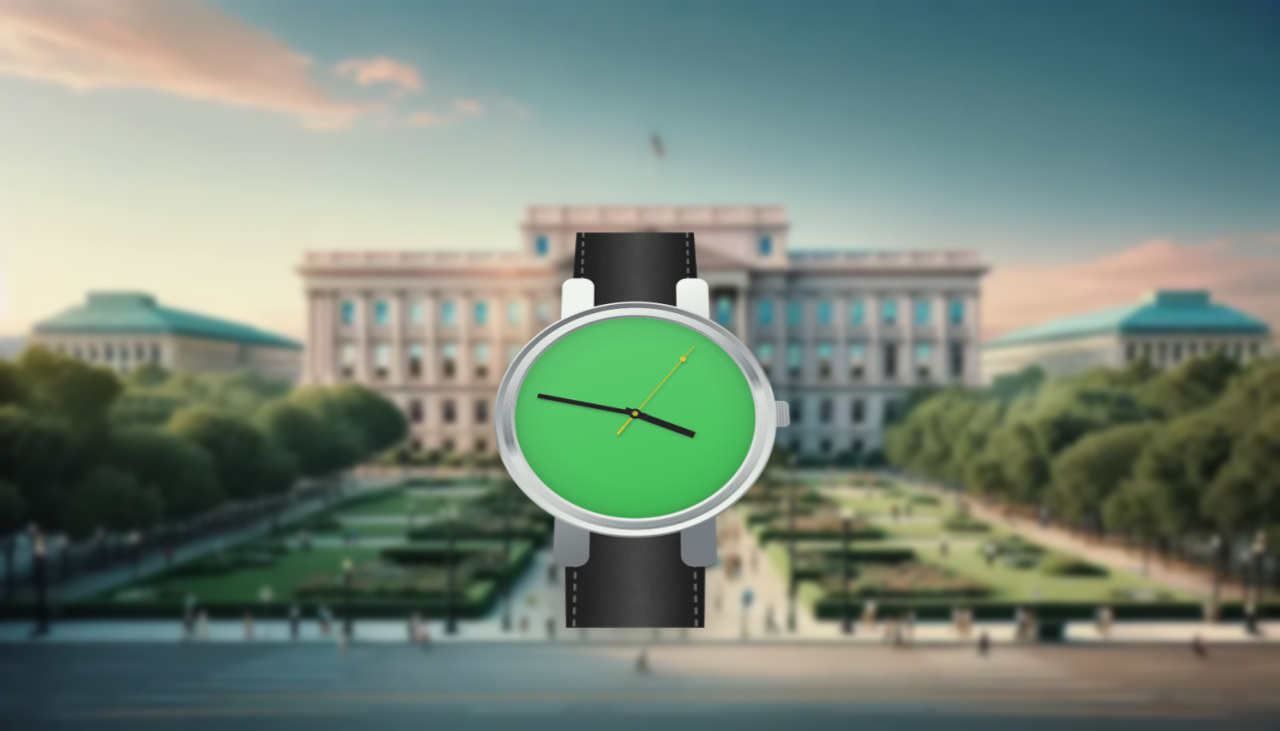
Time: 3h47m06s
